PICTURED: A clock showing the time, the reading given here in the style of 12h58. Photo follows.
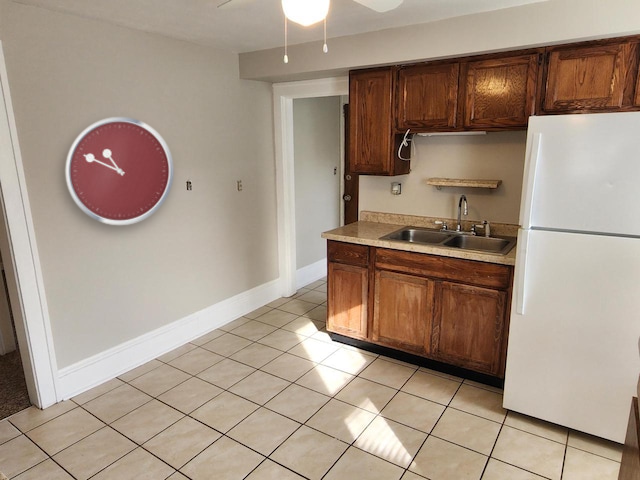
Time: 10h49
